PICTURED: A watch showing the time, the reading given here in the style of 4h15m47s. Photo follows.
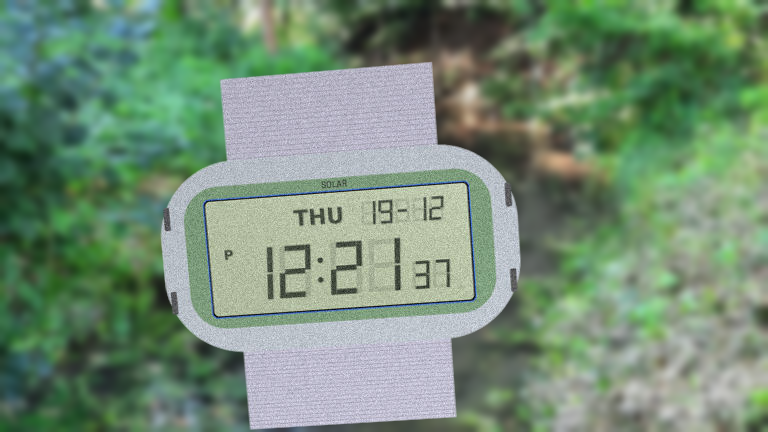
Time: 12h21m37s
